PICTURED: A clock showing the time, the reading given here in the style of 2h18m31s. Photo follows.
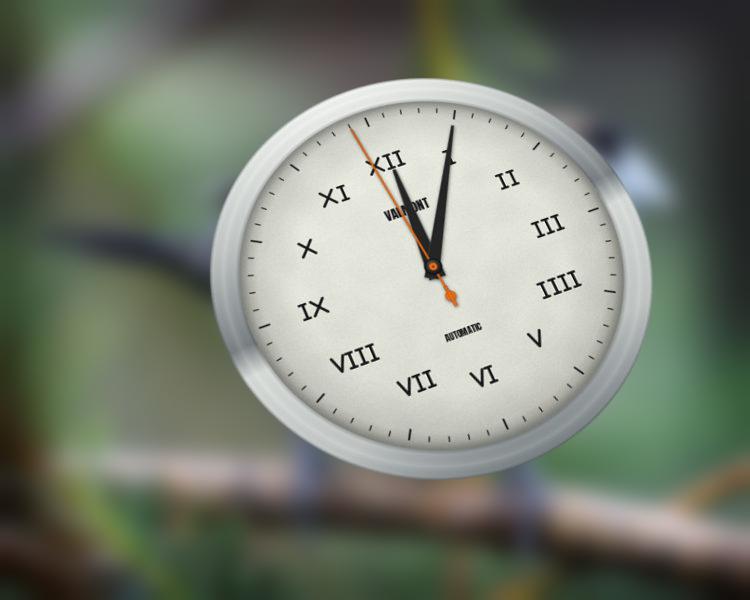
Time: 12h04m59s
